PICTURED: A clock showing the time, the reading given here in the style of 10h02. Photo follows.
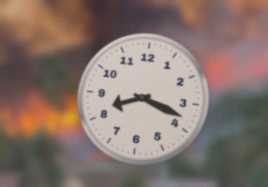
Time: 8h18
